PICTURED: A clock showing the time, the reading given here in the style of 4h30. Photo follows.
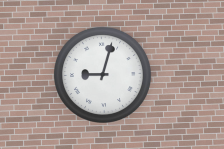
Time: 9h03
